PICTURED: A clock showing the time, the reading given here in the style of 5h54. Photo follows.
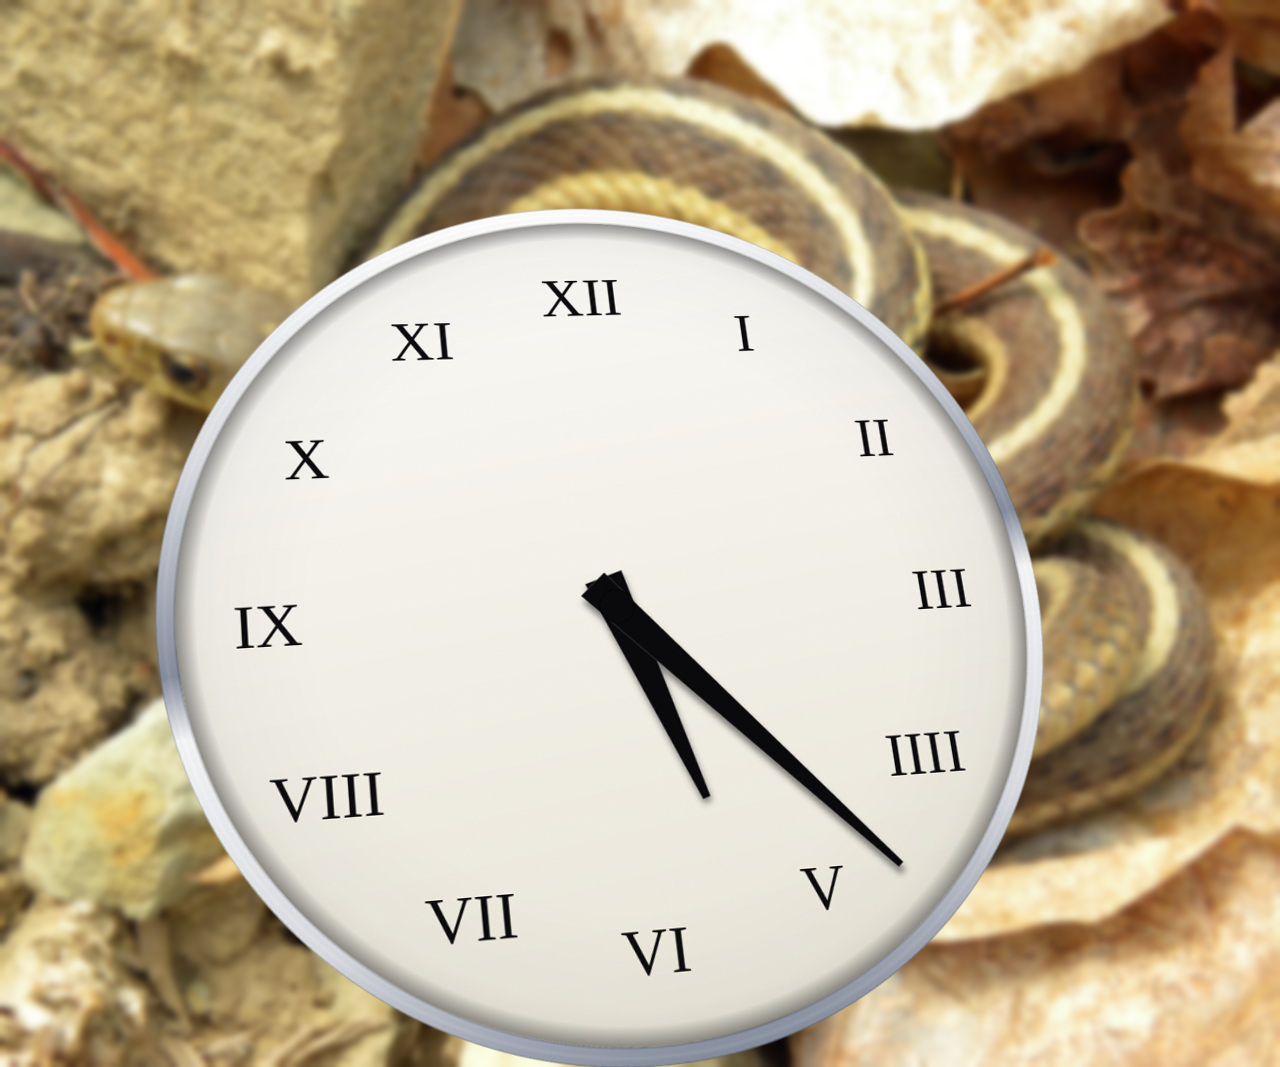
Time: 5h23
